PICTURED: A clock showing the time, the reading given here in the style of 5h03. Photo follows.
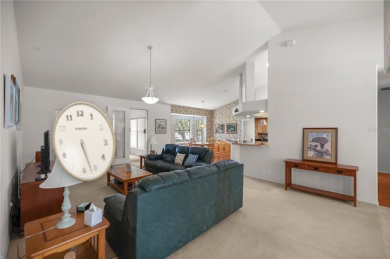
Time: 5h27
